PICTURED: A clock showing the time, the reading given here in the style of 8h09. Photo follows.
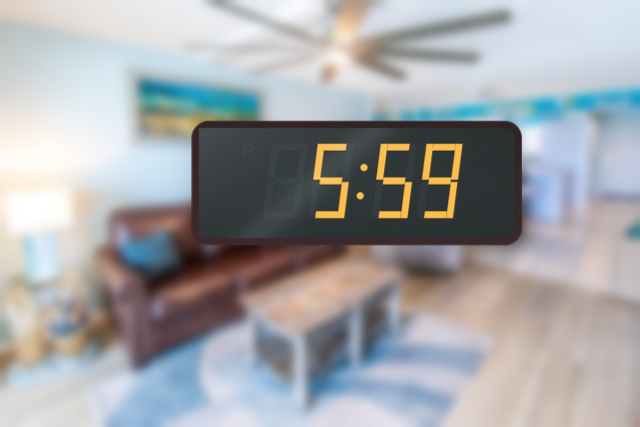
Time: 5h59
